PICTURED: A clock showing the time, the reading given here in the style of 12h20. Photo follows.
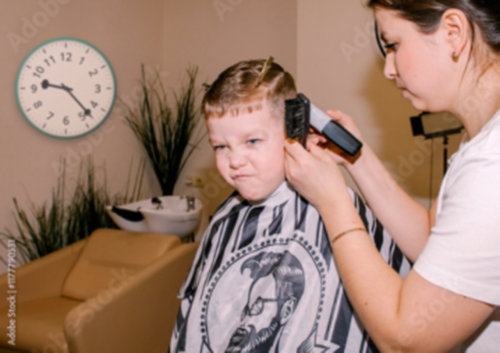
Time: 9h23
